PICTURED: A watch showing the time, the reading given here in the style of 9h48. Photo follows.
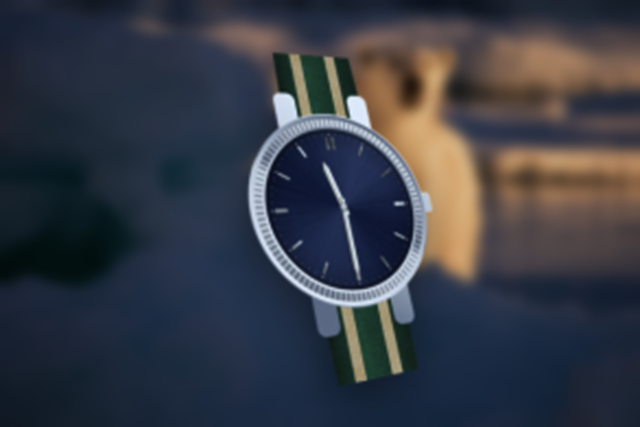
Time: 11h30
